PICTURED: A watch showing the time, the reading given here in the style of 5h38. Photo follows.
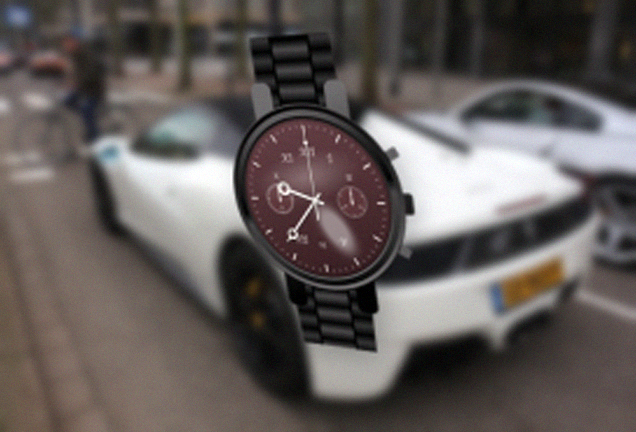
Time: 9h37
